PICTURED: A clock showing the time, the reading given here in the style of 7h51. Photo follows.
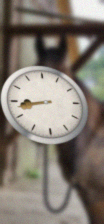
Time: 8h43
